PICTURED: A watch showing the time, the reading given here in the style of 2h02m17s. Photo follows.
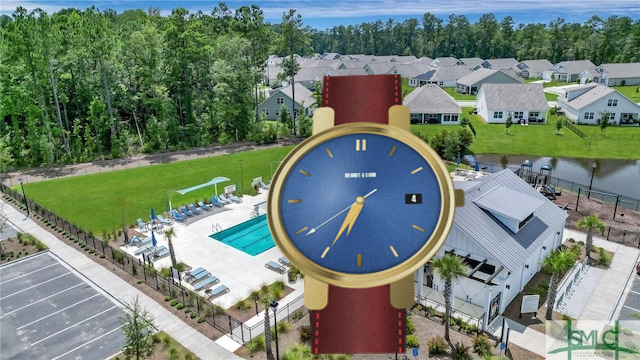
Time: 6h34m39s
